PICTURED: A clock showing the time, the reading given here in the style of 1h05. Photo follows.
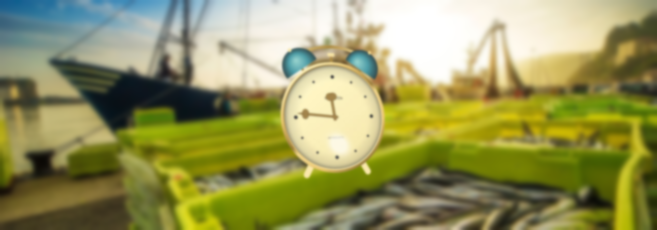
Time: 11h46
